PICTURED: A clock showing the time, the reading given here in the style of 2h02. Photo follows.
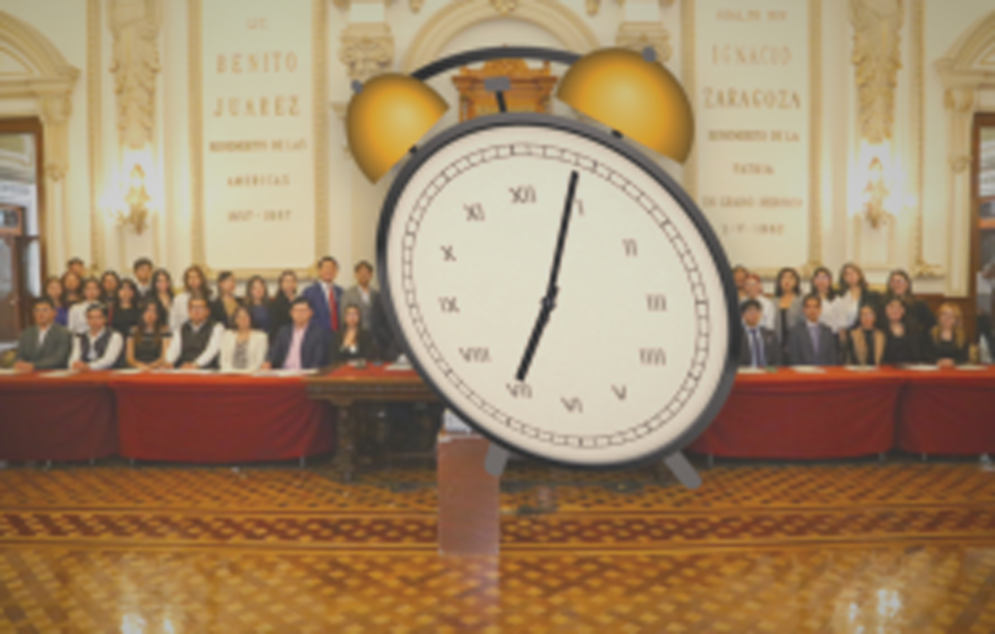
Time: 7h04
